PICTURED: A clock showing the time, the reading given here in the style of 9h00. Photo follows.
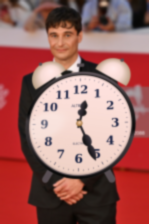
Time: 12h26
